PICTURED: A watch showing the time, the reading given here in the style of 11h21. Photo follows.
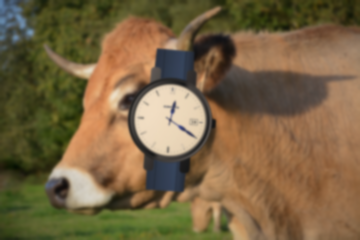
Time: 12h20
